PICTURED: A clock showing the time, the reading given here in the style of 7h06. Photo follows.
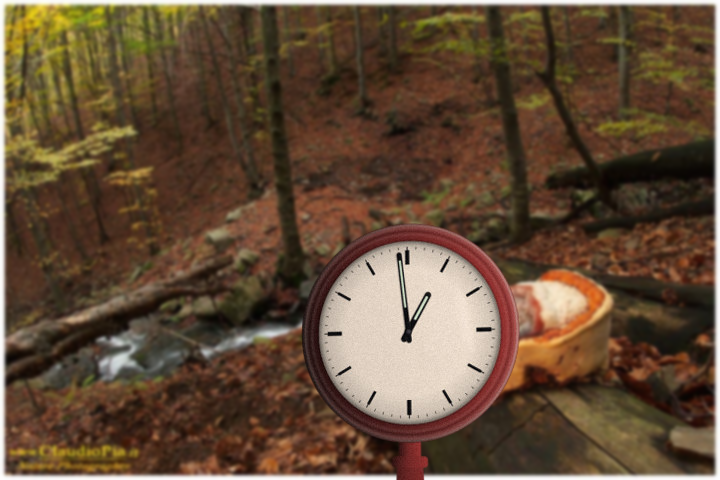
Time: 12h59
